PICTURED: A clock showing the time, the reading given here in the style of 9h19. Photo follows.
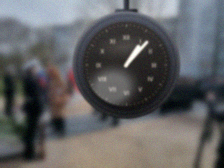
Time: 1h07
